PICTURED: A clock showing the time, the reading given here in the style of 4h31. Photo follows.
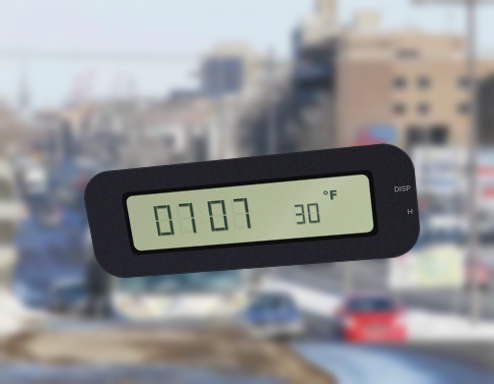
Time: 7h07
